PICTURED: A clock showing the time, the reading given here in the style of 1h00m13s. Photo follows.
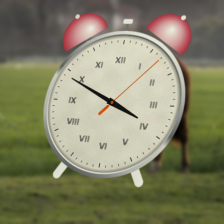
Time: 3h49m07s
